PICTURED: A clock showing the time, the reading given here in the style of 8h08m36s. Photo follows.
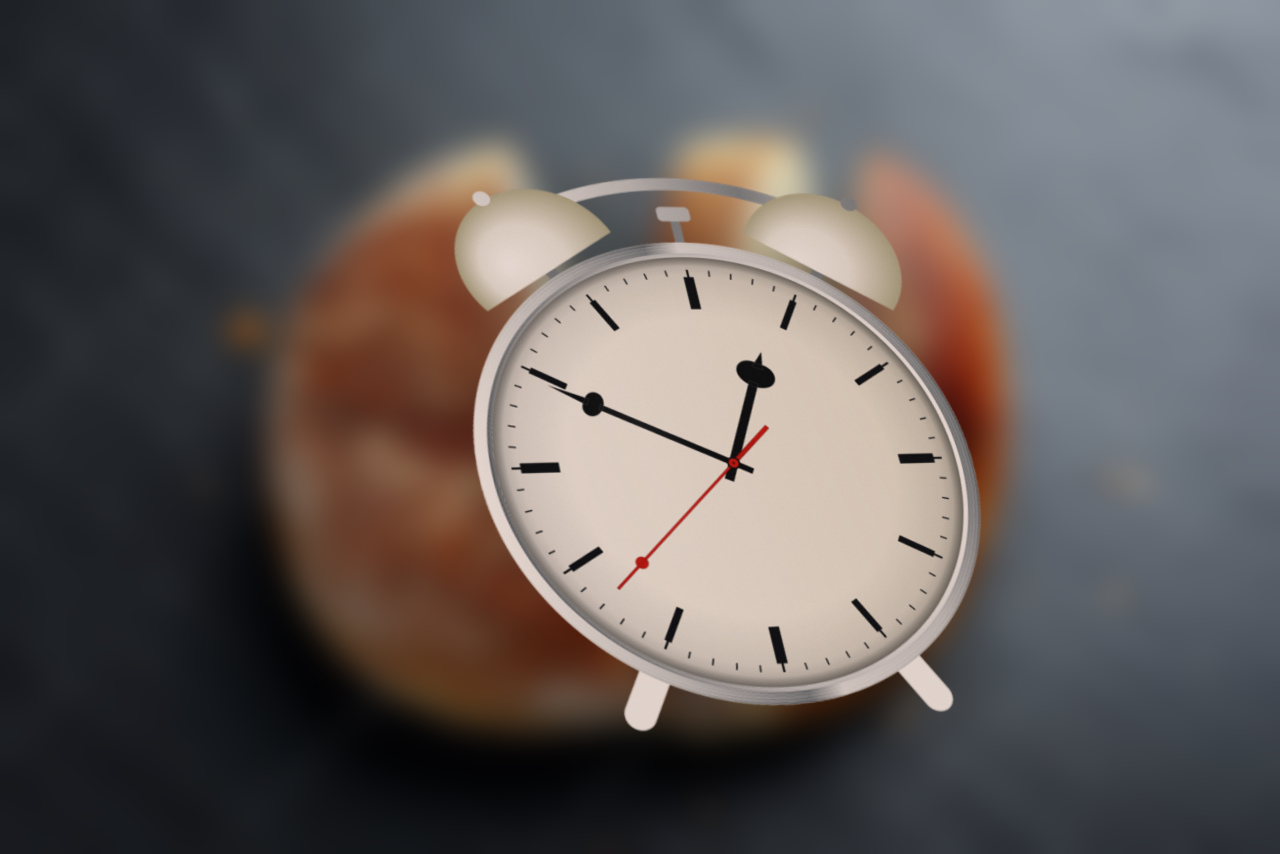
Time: 12h49m38s
